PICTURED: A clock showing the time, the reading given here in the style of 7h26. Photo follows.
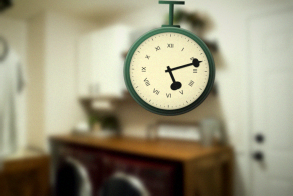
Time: 5h12
